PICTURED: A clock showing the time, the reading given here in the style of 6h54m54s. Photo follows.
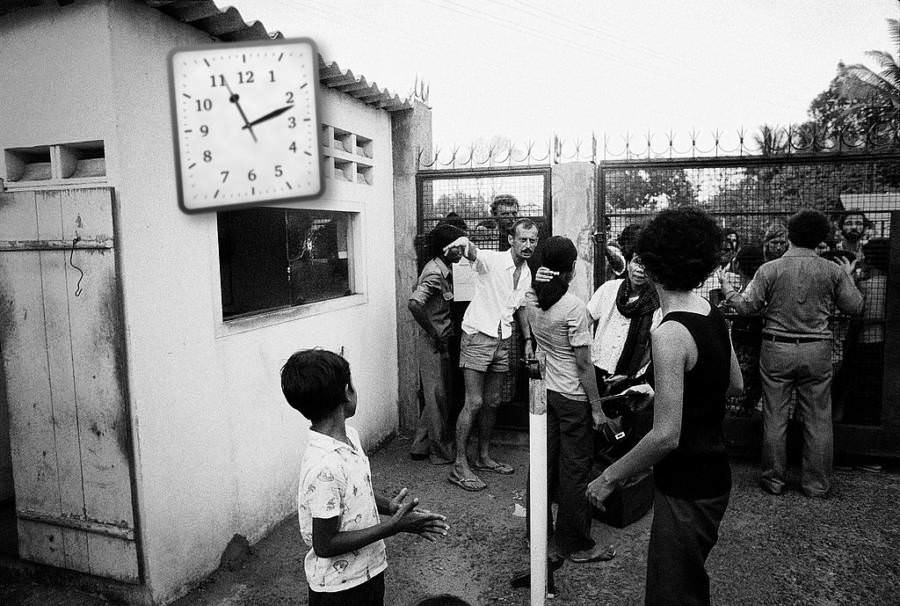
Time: 11h11m56s
